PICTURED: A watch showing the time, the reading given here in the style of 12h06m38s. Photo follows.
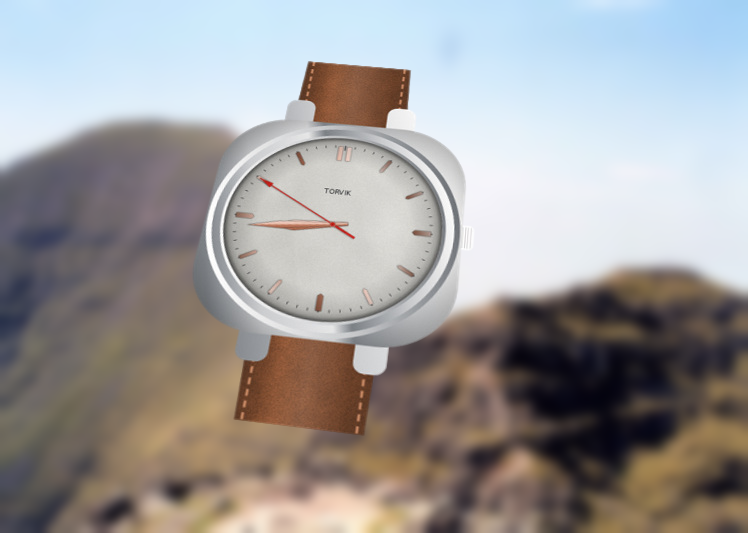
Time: 8h43m50s
